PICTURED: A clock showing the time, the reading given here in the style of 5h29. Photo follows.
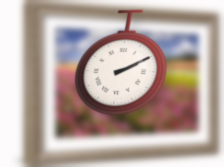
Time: 2h10
